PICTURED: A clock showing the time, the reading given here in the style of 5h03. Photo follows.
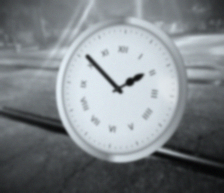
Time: 1h51
